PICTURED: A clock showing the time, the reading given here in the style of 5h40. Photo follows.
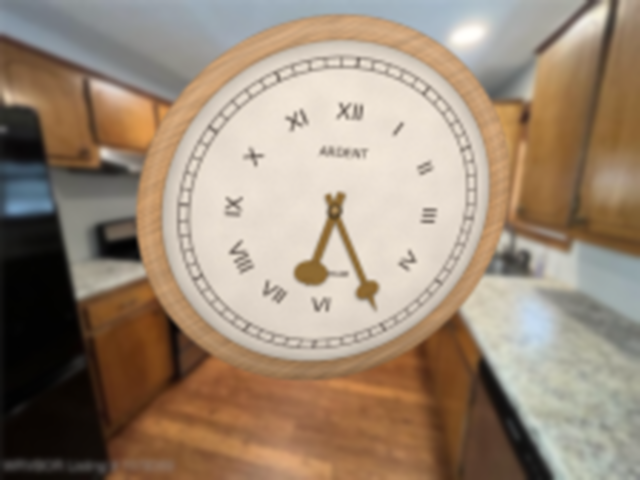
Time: 6h25
